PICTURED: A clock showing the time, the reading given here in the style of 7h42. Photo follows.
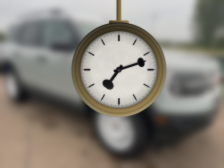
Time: 7h12
